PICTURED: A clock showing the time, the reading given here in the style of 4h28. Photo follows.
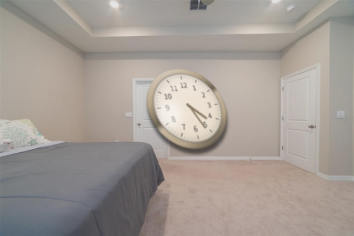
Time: 4h26
